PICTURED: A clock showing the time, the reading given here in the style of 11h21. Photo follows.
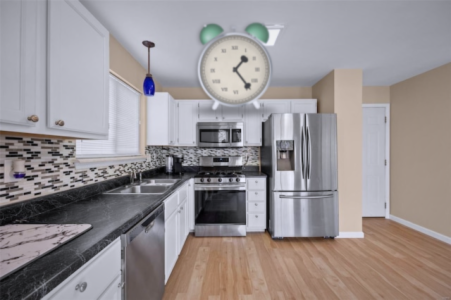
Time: 1h24
